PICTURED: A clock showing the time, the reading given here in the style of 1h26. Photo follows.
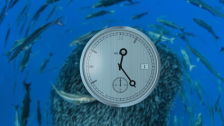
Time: 12h24
